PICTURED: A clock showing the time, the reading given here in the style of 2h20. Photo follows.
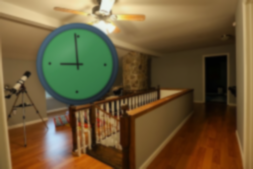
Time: 8h59
